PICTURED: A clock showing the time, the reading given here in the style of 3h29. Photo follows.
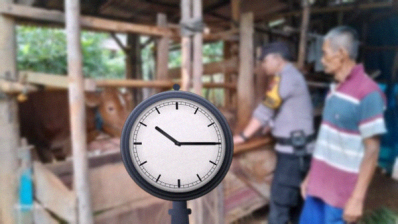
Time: 10h15
